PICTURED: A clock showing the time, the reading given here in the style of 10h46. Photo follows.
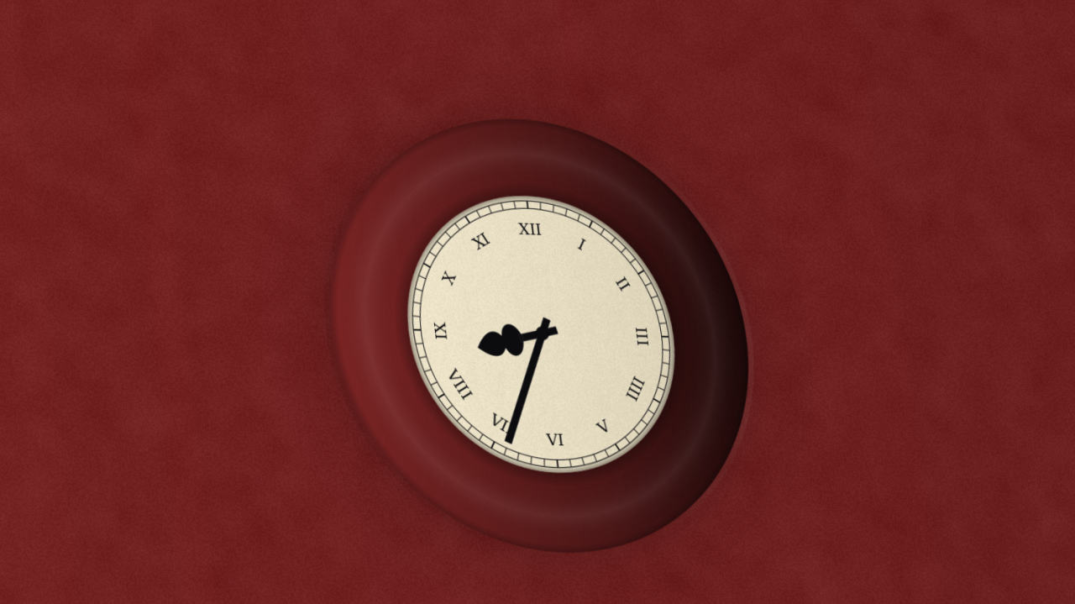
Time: 8h34
